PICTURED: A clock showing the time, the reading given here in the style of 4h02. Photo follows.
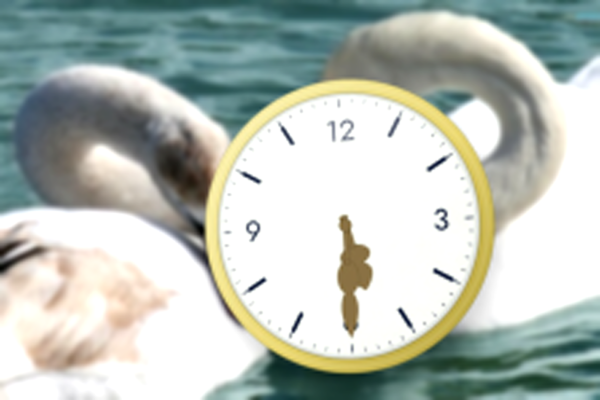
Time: 5h30
